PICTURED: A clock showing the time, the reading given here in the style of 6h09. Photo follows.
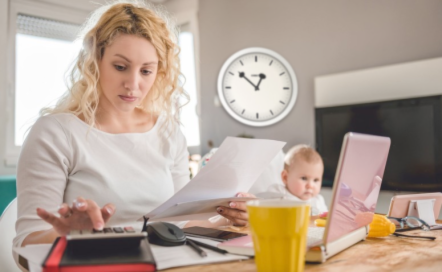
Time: 12h52
